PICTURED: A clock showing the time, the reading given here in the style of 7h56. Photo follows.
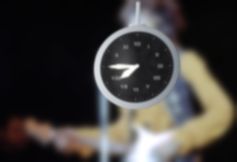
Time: 7h45
